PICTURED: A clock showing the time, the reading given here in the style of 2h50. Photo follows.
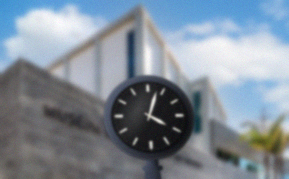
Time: 4h03
